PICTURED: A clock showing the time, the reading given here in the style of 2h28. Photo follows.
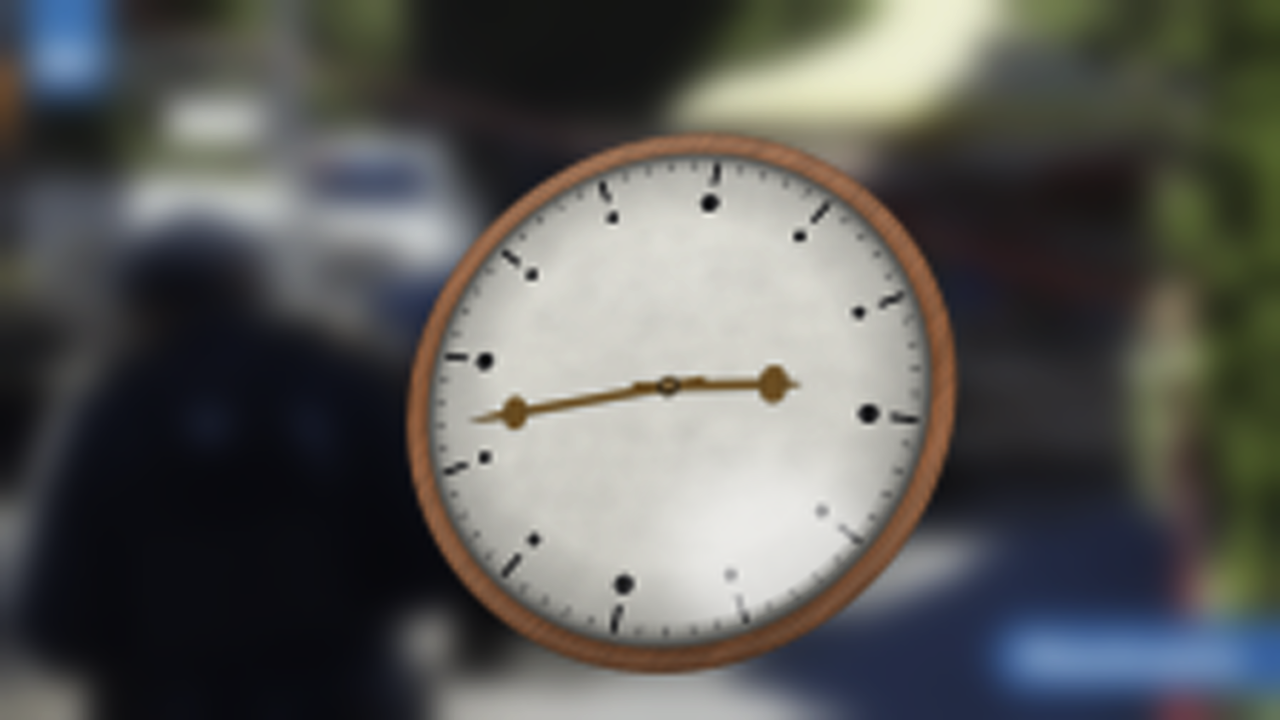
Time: 2h42
